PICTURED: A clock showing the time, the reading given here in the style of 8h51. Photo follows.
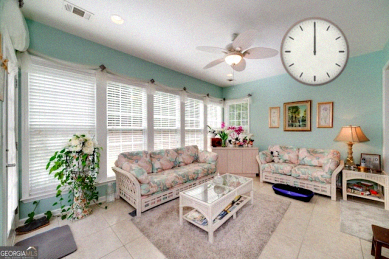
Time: 12h00
